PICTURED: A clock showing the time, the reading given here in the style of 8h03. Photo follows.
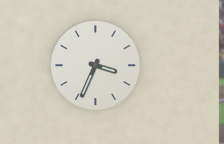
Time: 3h34
